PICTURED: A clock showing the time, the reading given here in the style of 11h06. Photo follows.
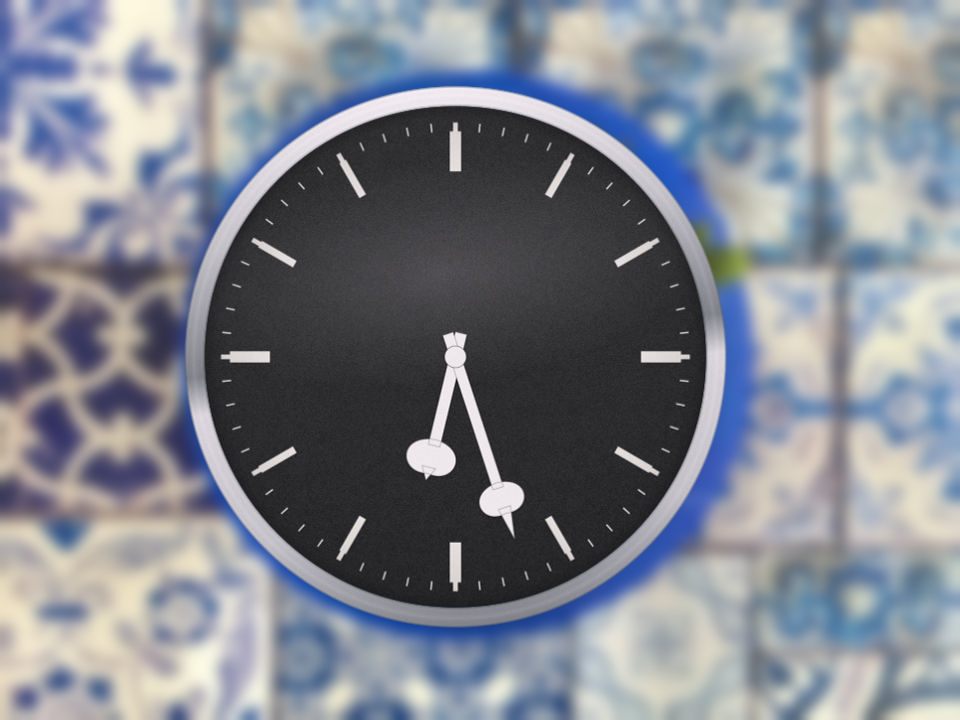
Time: 6h27
